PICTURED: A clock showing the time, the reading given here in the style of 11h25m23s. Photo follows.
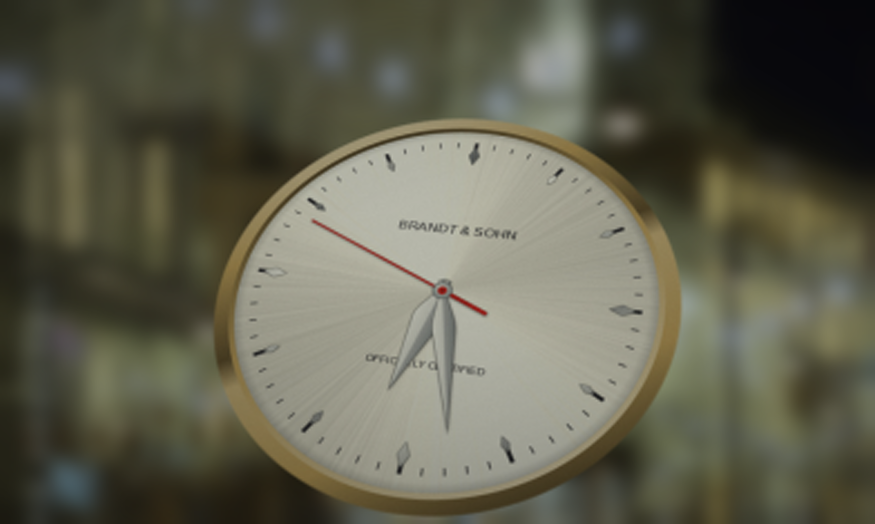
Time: 6h27m49s
